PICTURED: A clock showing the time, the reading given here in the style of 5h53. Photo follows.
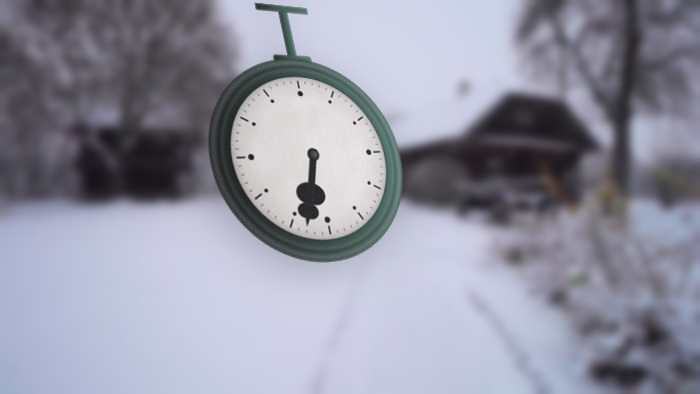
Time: 6h33
